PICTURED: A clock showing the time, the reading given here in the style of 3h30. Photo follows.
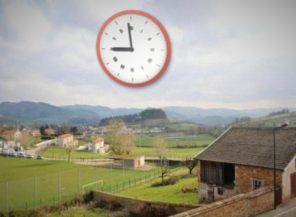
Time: 8h59
